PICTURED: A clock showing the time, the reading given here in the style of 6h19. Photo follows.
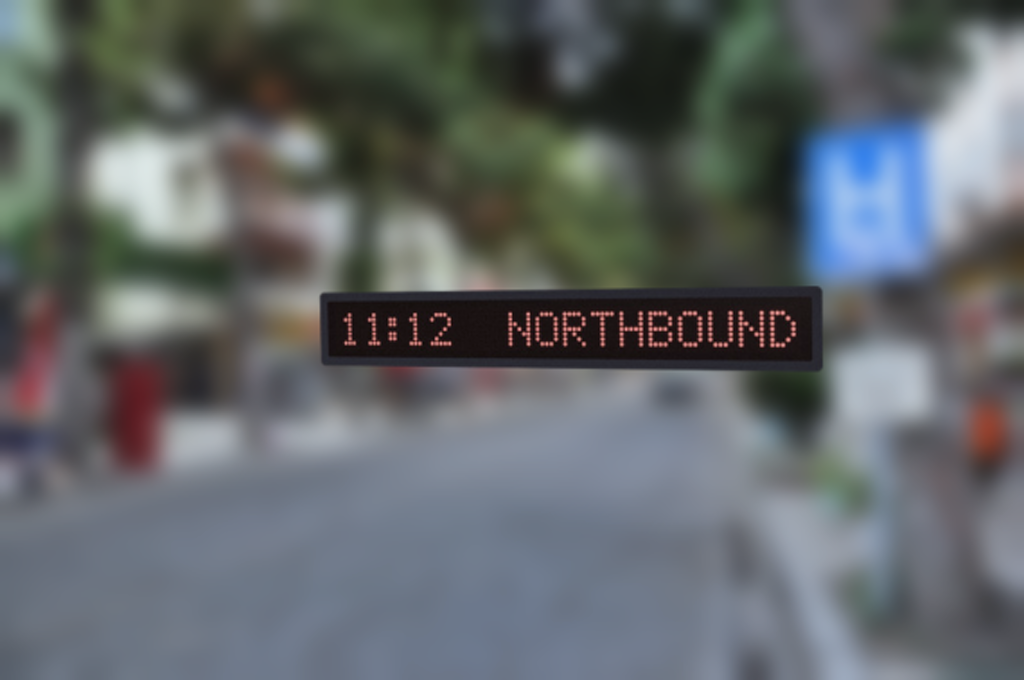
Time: 11h12
